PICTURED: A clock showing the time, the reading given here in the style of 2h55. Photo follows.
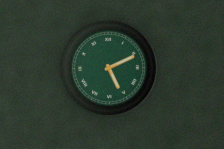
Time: 5h11
